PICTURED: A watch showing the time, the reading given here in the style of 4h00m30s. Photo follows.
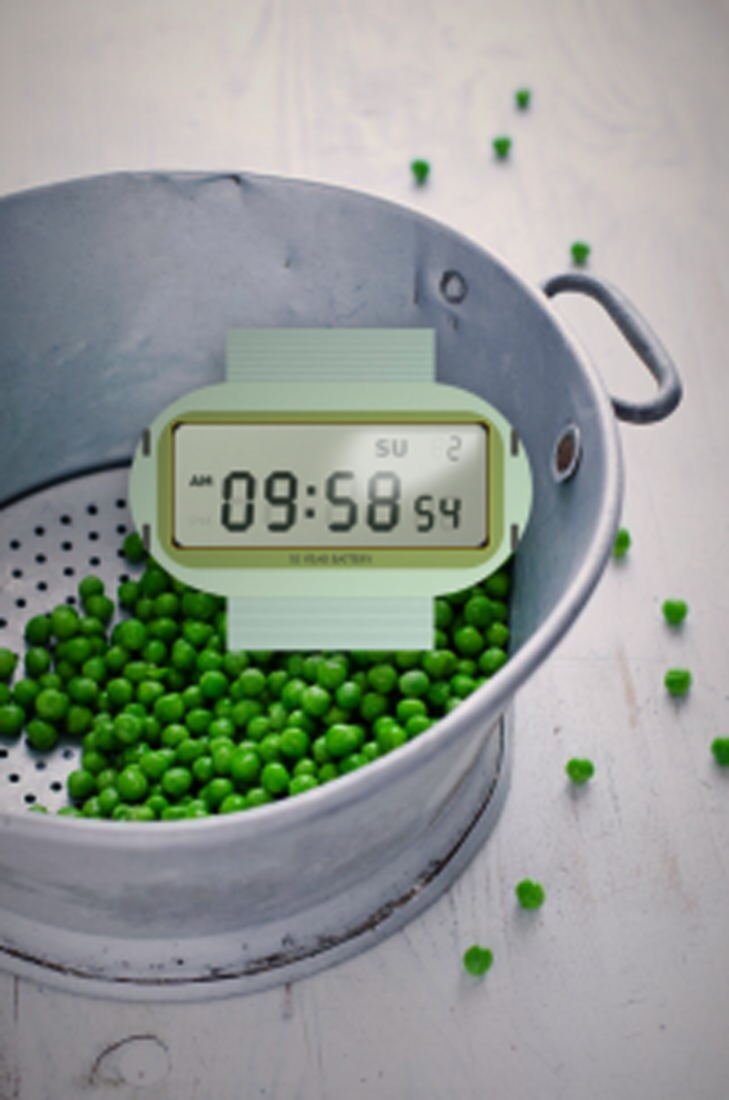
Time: 9h58m54s
